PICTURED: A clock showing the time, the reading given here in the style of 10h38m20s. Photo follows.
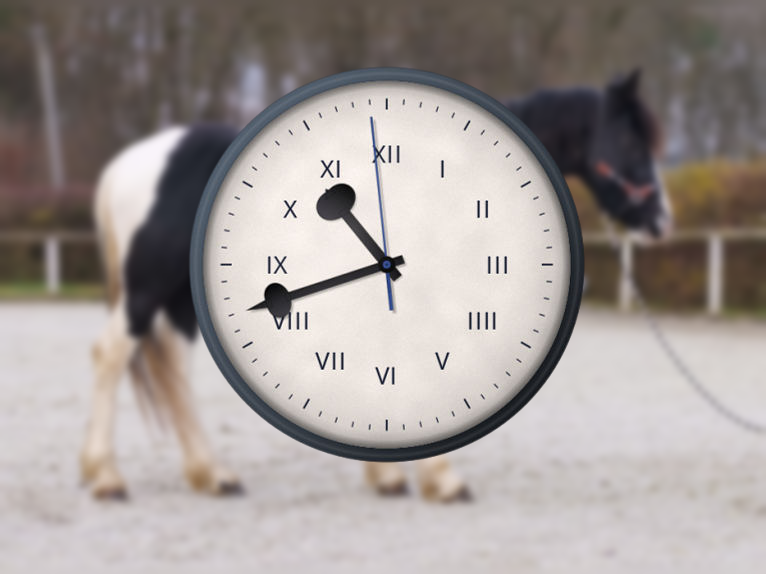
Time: 10h41m59s
